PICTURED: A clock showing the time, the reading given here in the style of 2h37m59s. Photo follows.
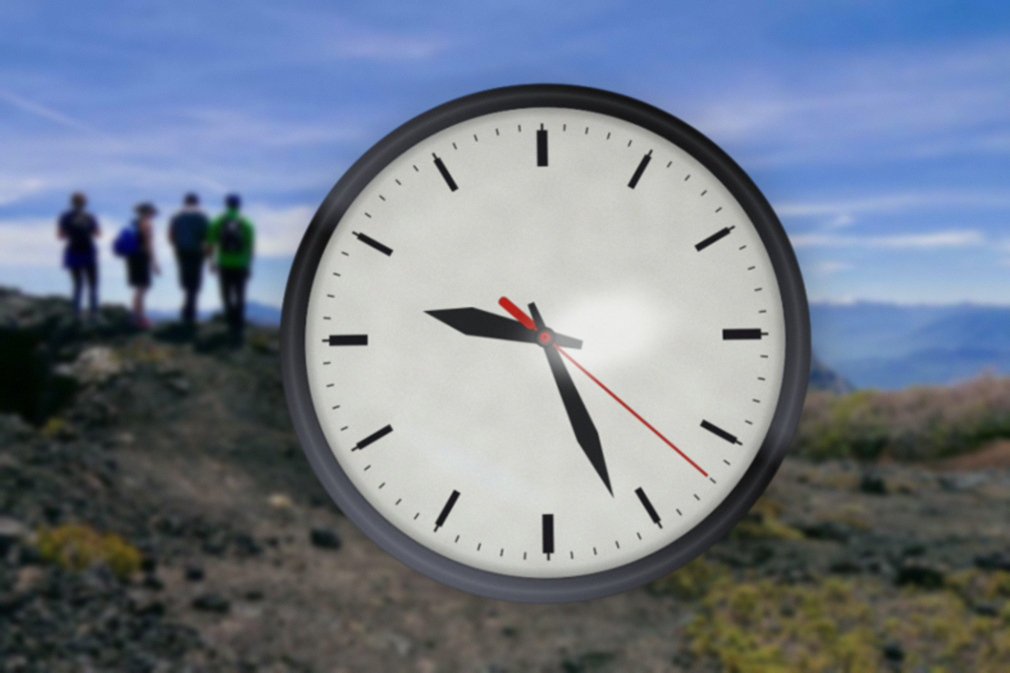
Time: 9h26m22s
